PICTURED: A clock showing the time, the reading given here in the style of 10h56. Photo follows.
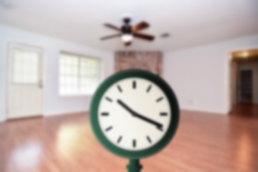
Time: 10h19
